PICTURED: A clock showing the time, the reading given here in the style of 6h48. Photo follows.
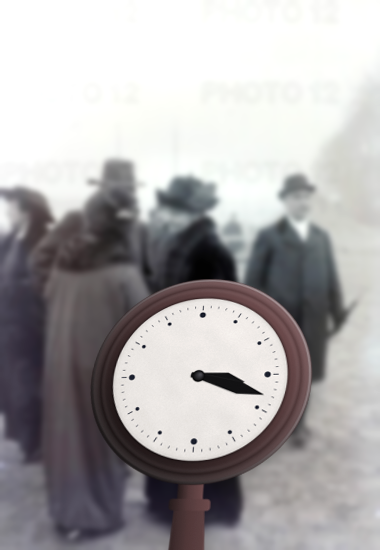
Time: 3h18
